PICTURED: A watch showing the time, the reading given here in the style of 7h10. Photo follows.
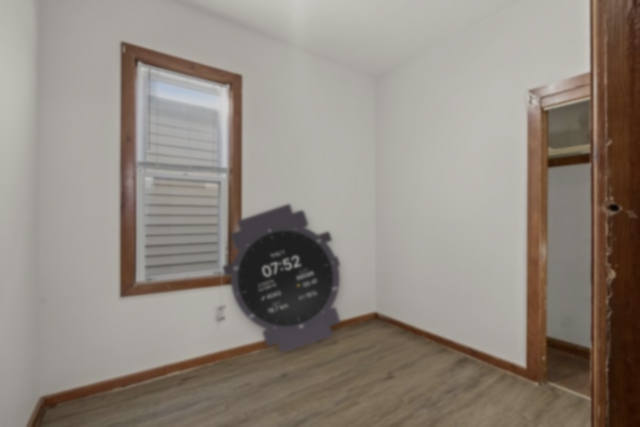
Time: 7h52
